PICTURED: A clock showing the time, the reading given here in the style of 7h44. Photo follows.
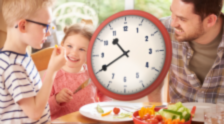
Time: 10h40
